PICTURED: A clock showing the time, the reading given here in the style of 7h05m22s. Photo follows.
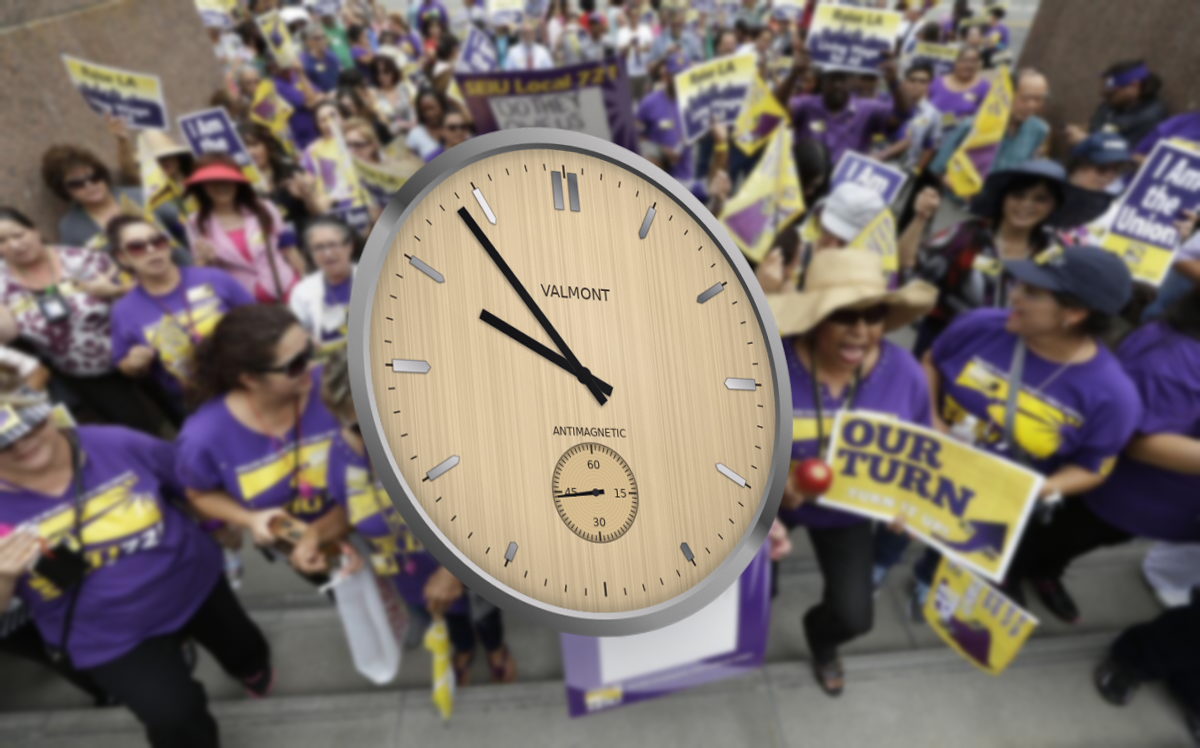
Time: 9h53m44s
